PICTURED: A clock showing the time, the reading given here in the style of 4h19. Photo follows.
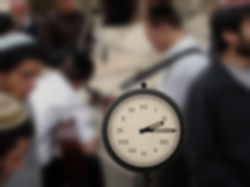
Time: 2h15
